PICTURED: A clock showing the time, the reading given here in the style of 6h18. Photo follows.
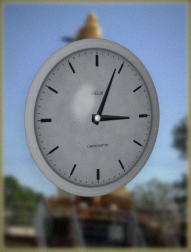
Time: 3h04
